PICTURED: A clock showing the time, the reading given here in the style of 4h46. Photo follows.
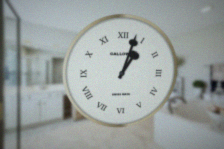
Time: 1h03
